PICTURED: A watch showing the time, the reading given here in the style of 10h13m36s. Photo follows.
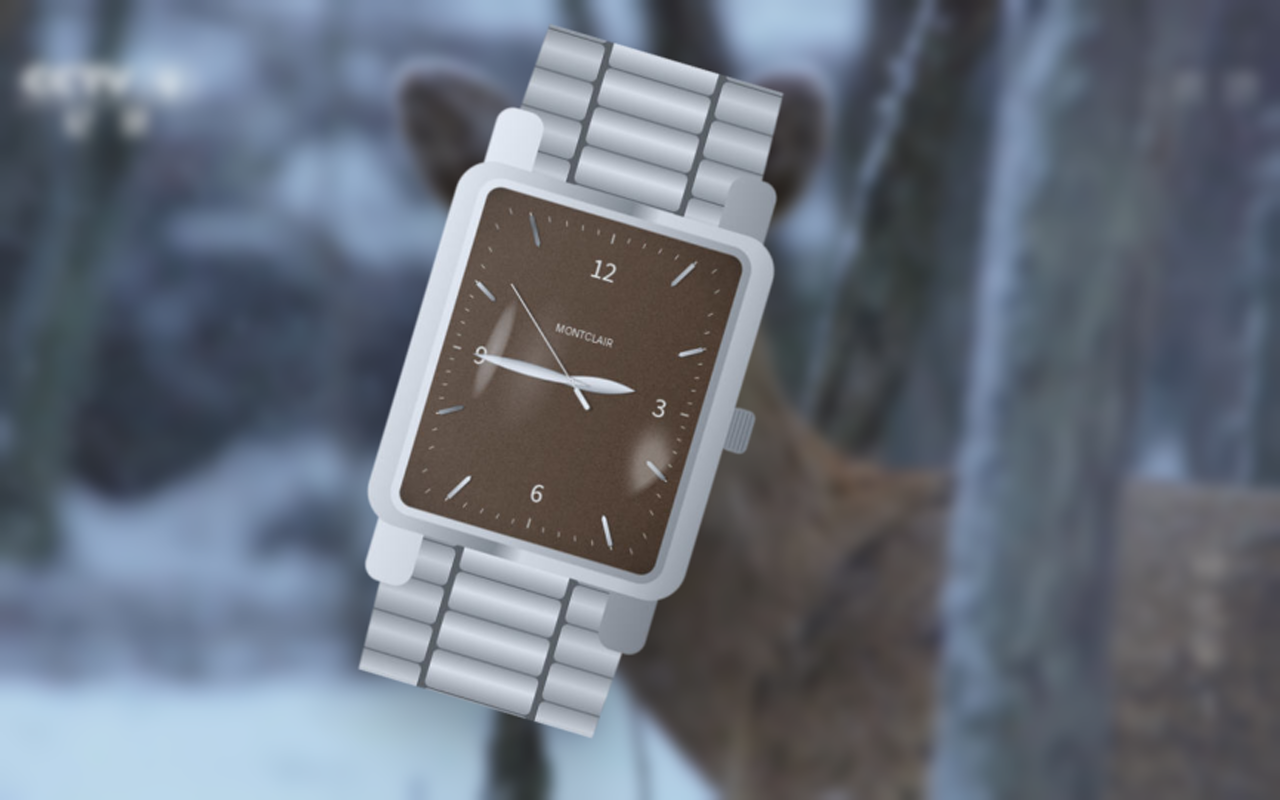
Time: 2h44m52s
